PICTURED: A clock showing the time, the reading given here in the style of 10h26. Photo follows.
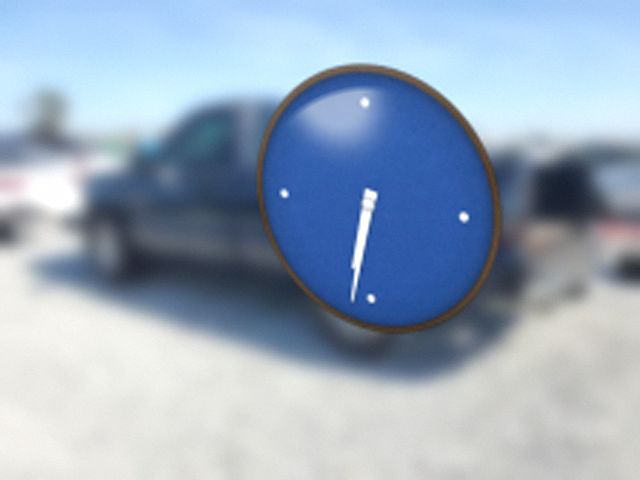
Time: 6h32
